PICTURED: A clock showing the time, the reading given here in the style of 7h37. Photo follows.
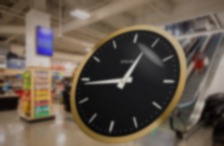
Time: 12h44
